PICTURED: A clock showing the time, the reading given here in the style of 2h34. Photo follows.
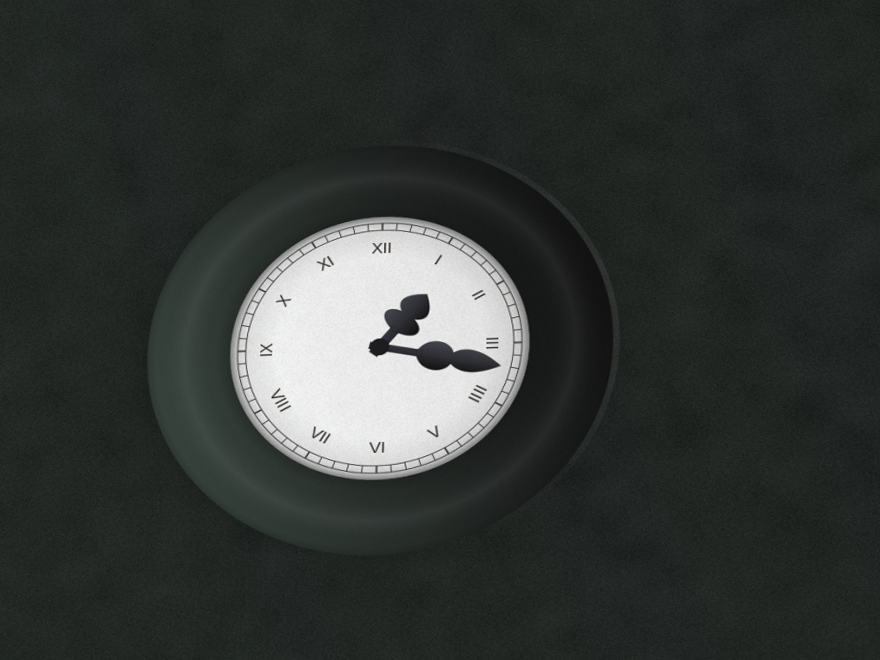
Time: 1h17
